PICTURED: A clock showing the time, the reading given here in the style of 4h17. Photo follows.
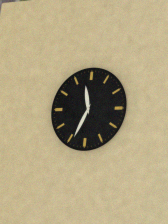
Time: 11h34
